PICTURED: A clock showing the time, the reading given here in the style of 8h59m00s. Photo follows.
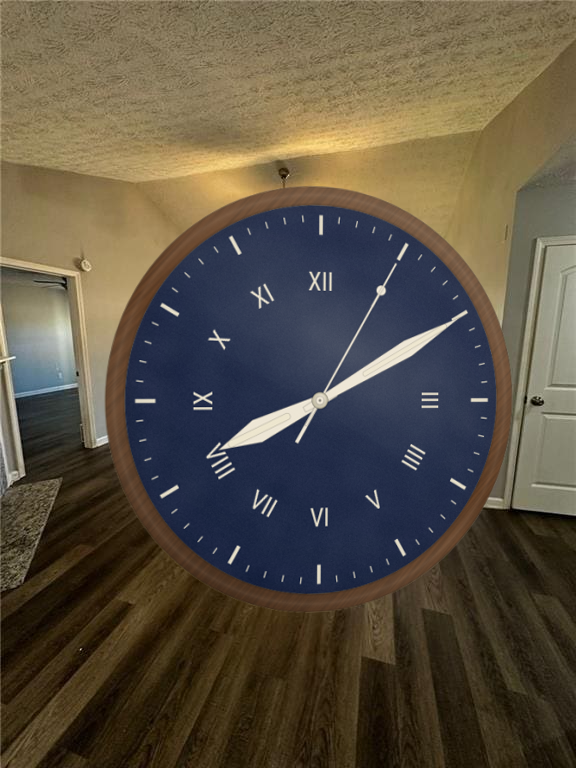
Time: 8h10m05s
